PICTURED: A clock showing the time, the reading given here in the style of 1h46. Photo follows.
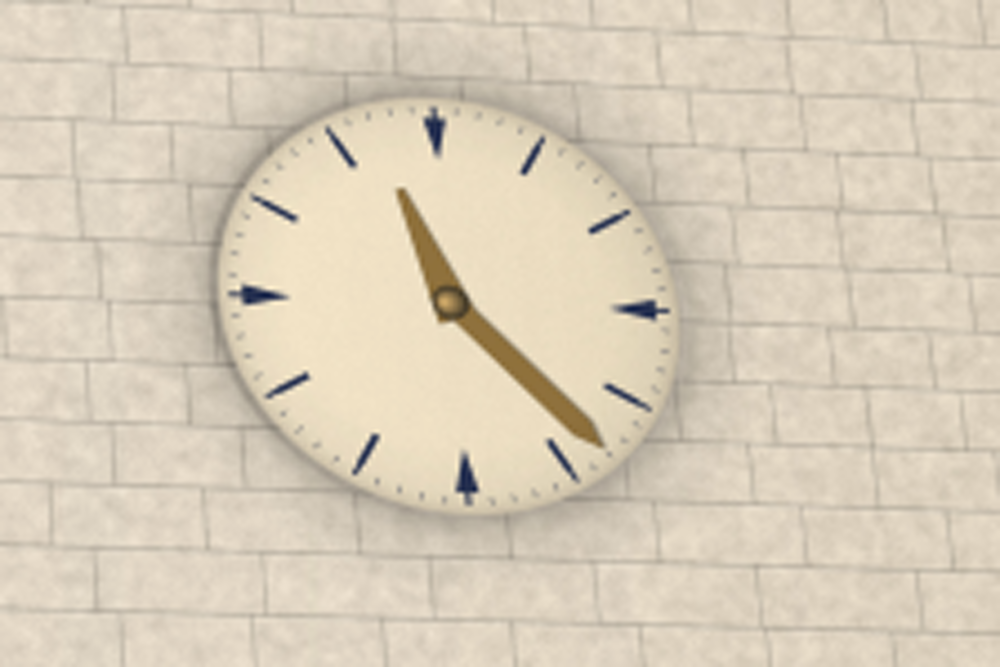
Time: 11h23
